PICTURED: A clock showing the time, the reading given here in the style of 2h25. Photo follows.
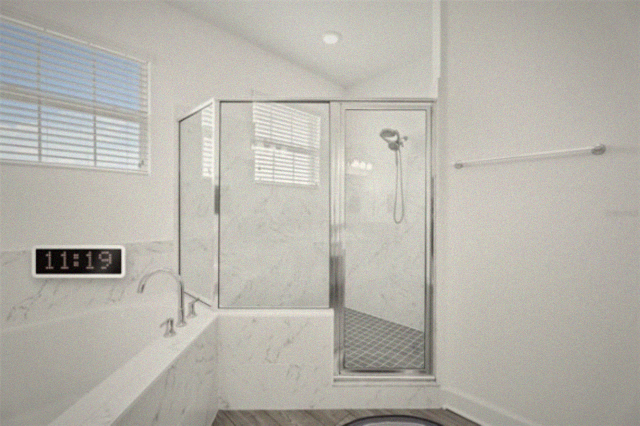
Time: 11h19
